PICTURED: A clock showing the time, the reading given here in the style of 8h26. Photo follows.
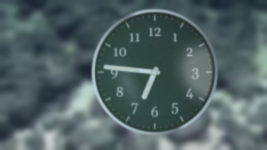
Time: 6h46
